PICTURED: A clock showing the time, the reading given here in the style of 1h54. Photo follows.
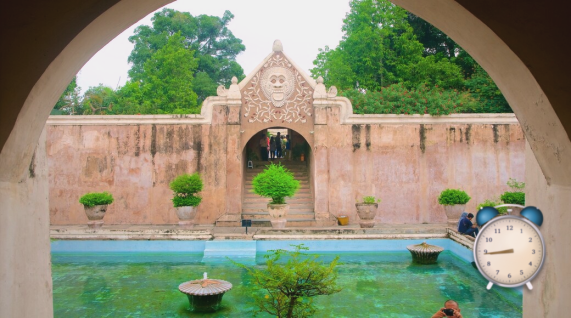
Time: 8h44
